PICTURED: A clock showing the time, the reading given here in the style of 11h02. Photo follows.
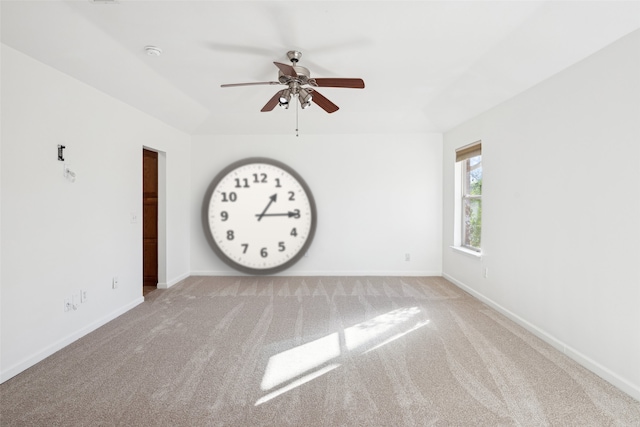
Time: 1h15
